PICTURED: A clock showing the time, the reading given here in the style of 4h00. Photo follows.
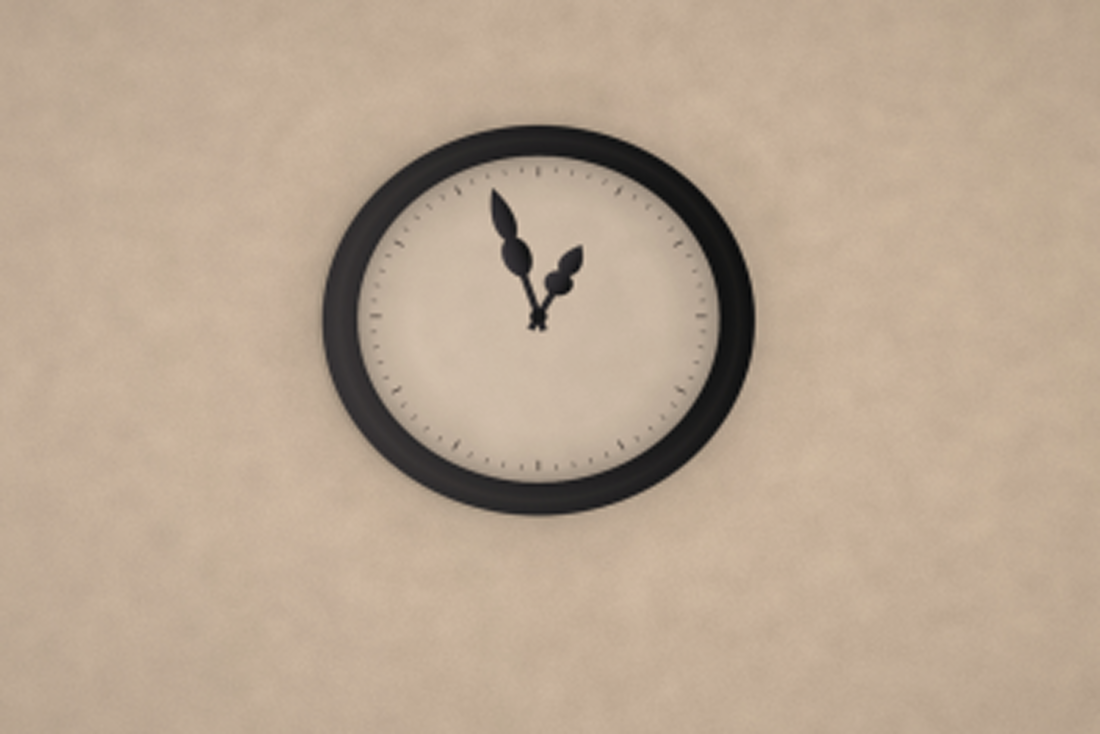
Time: 12h57
